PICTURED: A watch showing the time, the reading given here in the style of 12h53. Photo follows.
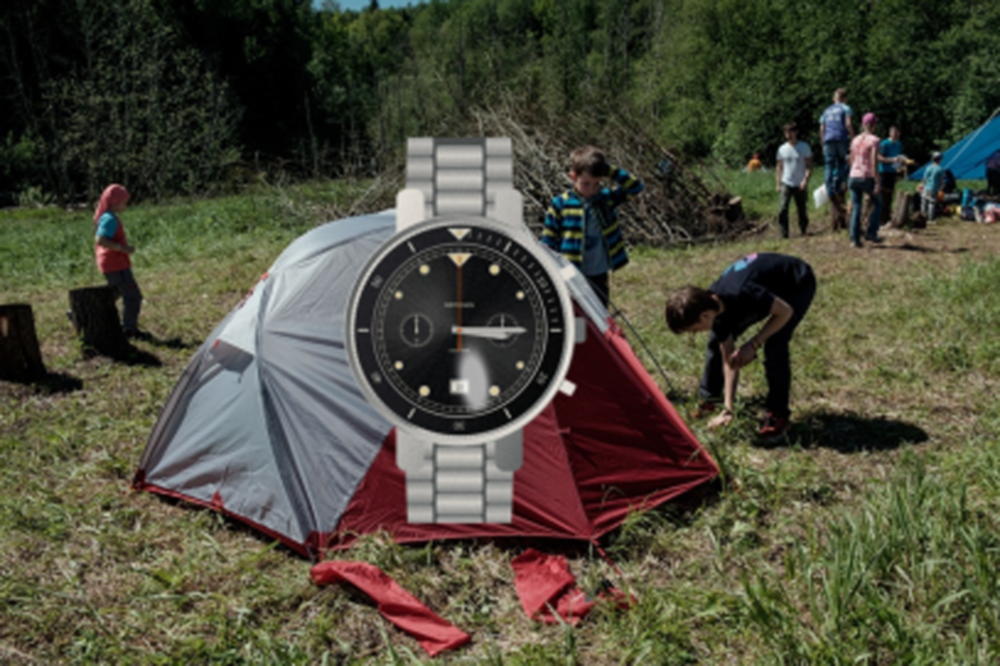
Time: 3h15
